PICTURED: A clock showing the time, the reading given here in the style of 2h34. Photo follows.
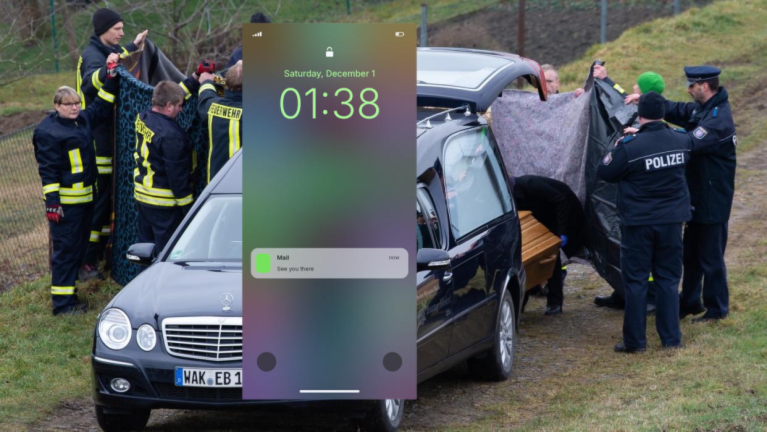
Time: 1h38
